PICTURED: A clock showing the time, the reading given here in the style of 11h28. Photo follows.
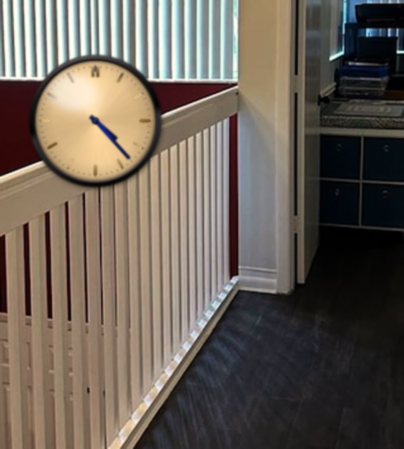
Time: 4h23
